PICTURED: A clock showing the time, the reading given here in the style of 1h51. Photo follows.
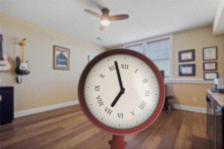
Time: 6h57
